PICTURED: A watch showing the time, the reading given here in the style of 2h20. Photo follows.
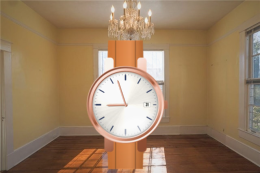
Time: 8h57
